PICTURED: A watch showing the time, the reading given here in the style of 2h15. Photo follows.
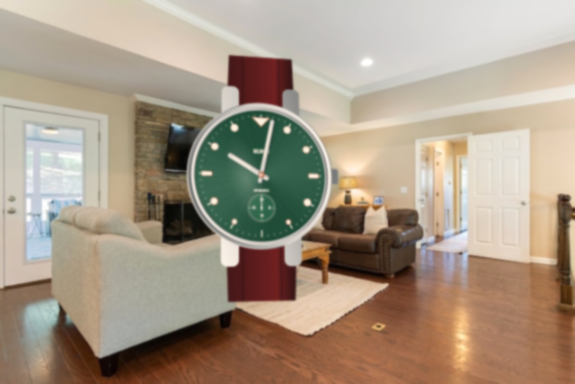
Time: 10h02
